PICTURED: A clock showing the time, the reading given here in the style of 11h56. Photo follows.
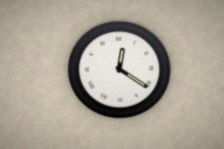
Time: 12h21
